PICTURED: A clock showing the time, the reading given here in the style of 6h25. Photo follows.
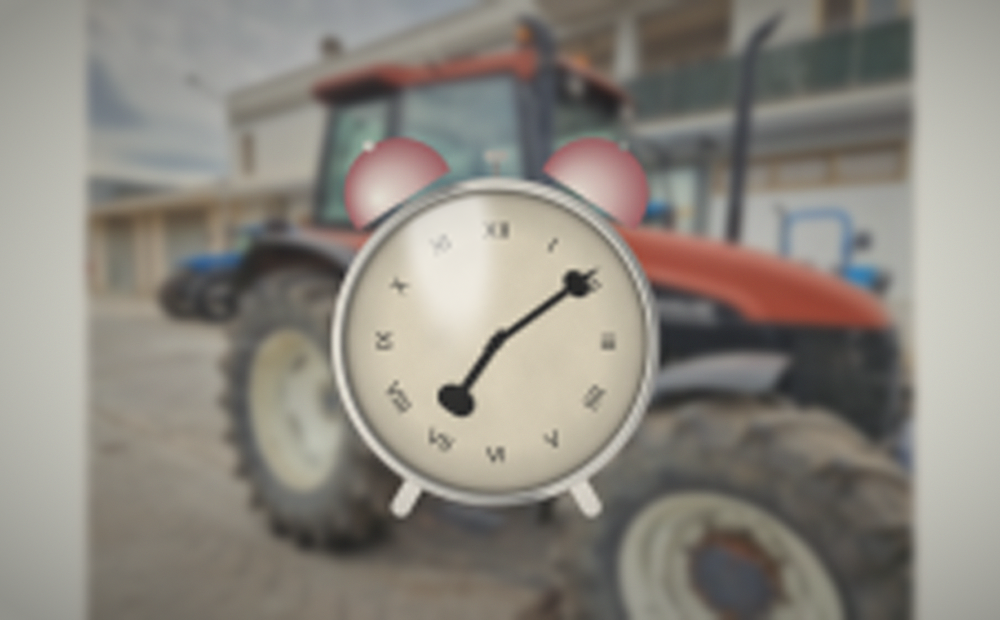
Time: 7h09
